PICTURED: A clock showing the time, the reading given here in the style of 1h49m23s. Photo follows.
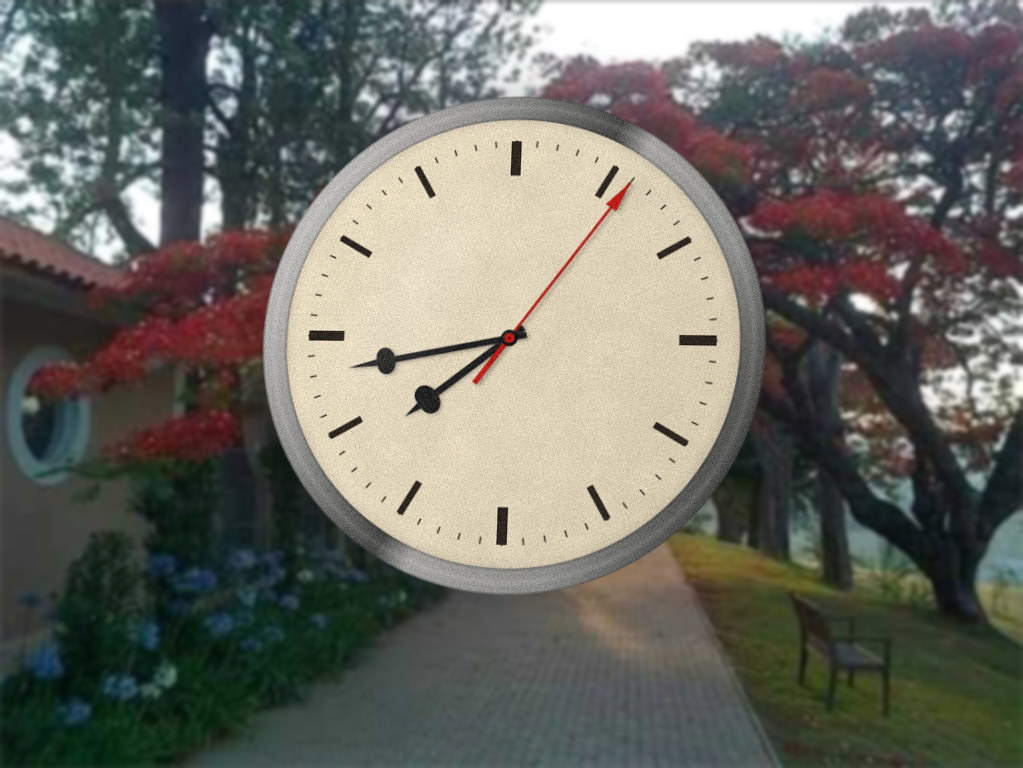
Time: 7h43m06s
